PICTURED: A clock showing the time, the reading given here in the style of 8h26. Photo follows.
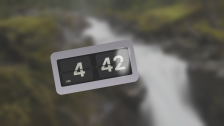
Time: 4h42
